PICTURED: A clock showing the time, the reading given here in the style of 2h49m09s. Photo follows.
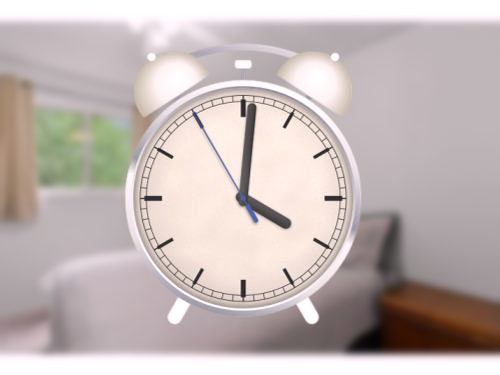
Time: 4h00m55s
